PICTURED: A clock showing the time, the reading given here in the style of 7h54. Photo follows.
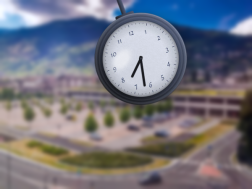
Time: 7h32
